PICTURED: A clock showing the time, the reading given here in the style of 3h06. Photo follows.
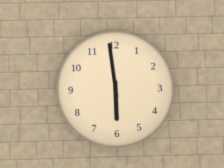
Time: 5h59
